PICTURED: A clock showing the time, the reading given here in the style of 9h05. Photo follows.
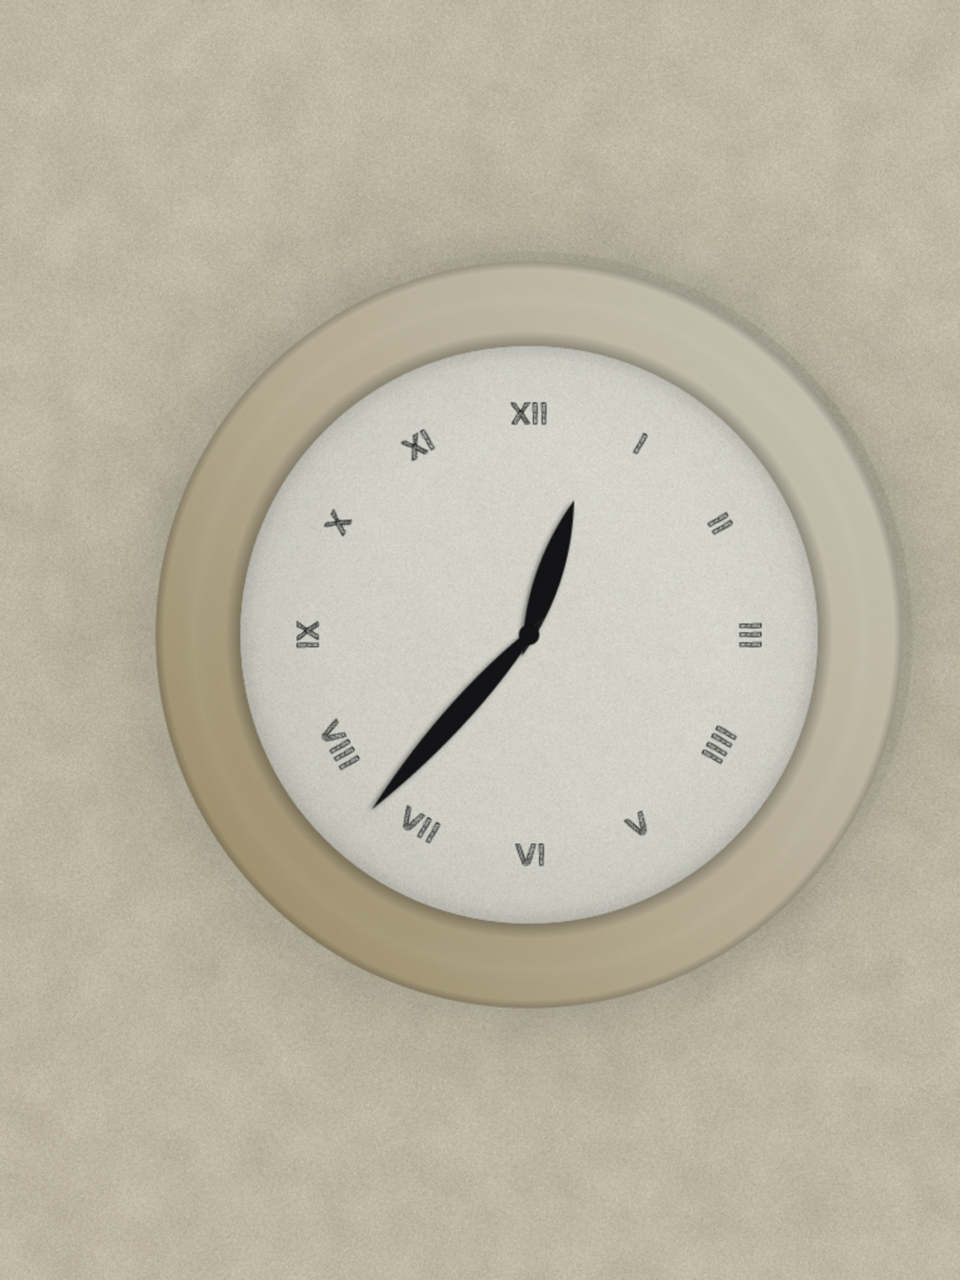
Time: 12h37
